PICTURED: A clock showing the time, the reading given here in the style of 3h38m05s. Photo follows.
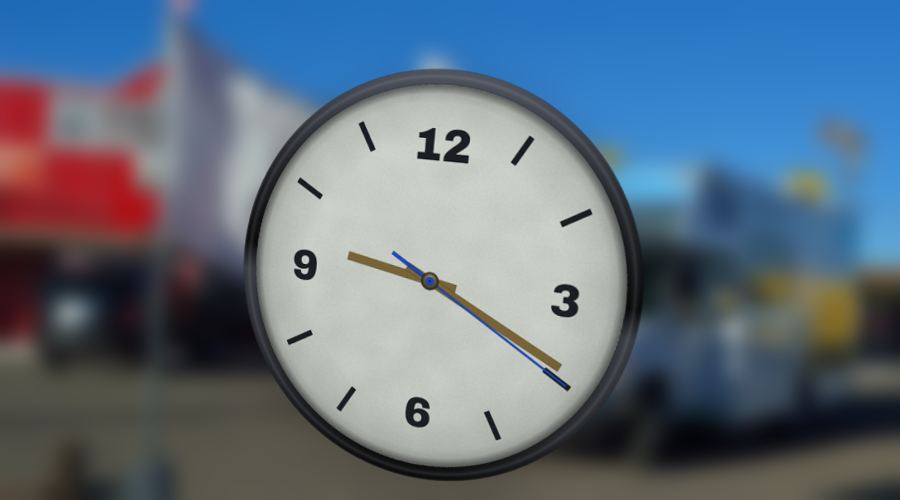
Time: 9h19m20s
